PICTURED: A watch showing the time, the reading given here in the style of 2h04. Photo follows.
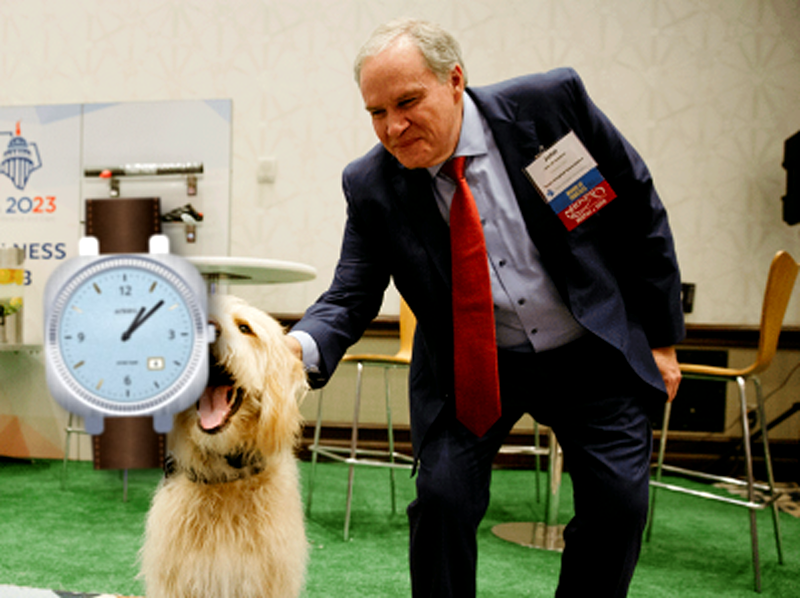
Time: 1h08
